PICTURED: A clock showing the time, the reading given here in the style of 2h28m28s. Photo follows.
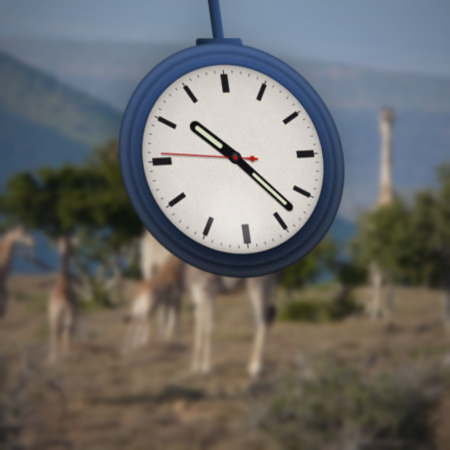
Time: 10h22m46s
